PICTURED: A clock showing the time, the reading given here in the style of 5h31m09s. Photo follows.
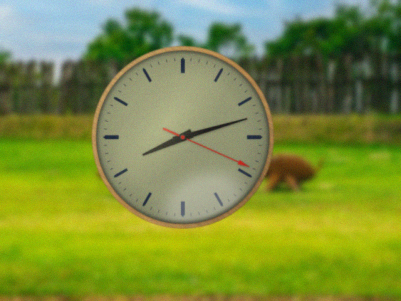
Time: 8h12m19s
